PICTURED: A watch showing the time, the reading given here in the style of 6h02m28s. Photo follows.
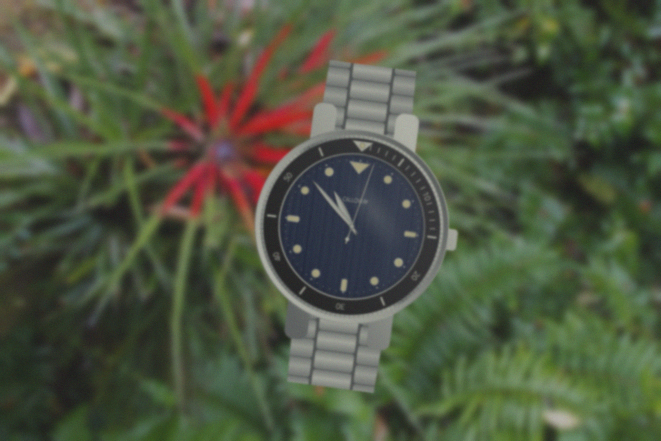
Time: 10h52m02s
